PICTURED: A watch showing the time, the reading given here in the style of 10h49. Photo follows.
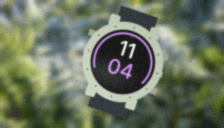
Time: 11h04
